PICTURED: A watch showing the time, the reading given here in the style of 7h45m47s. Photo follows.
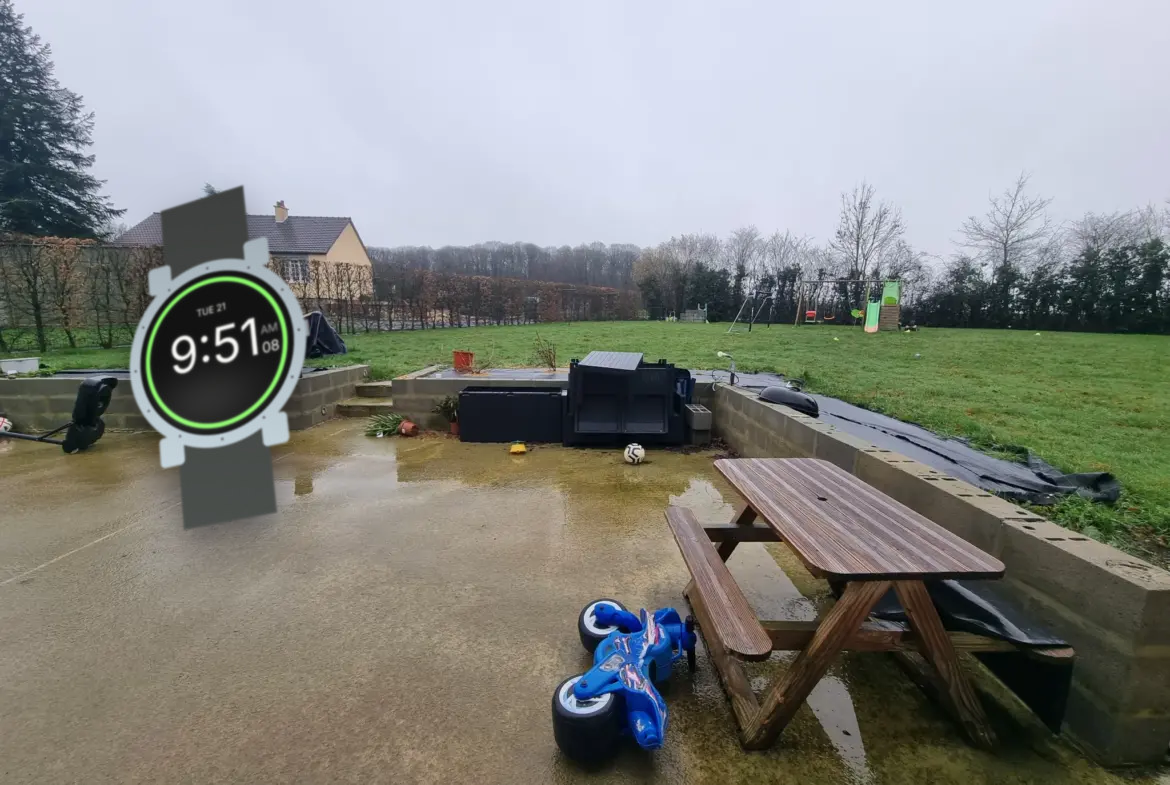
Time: 9h51m08s
